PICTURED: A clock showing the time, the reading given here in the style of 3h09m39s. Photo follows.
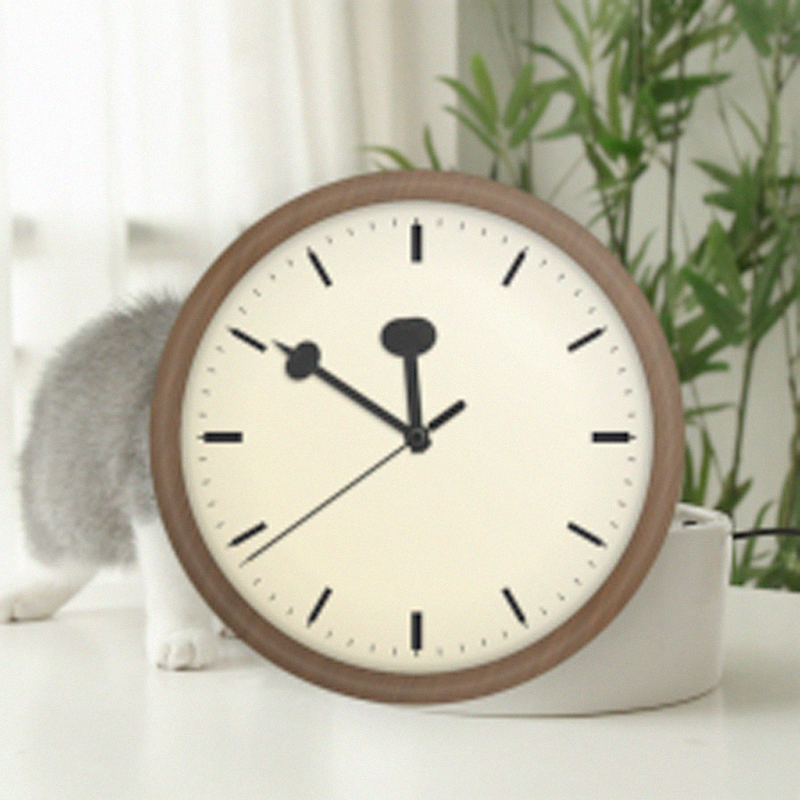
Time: 11h50m39s
